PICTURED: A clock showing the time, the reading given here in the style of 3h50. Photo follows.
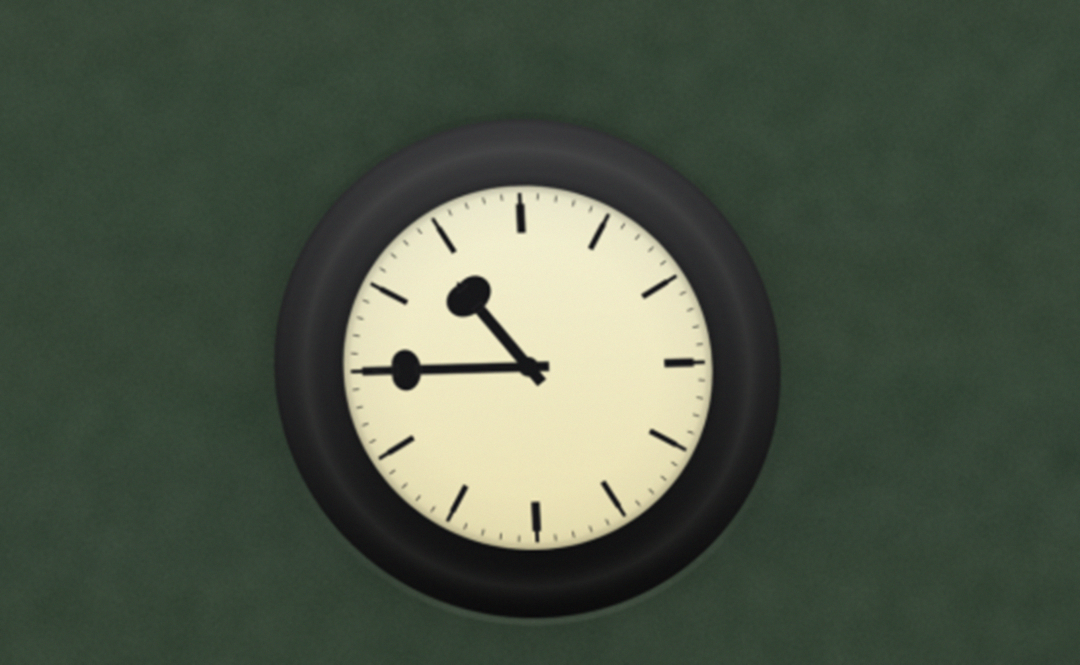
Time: 10h45
